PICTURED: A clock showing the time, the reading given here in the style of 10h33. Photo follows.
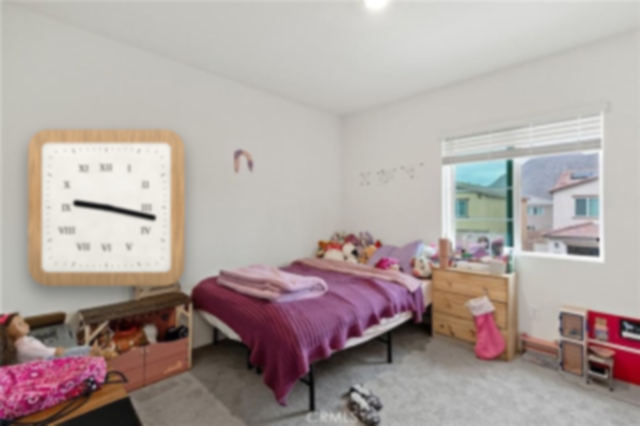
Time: 9h17
